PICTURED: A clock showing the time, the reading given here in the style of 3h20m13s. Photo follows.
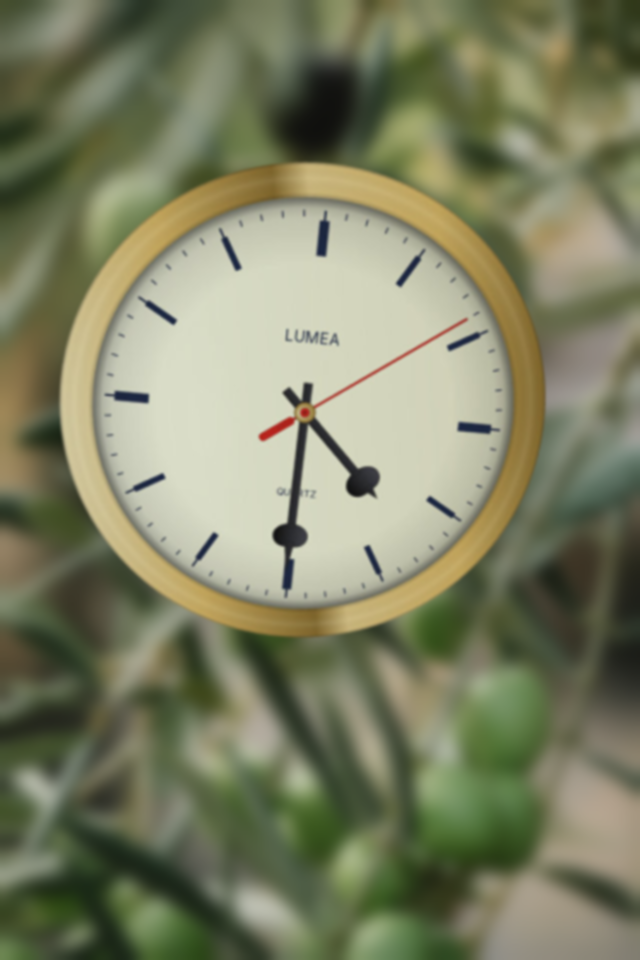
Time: 4h30m09s
